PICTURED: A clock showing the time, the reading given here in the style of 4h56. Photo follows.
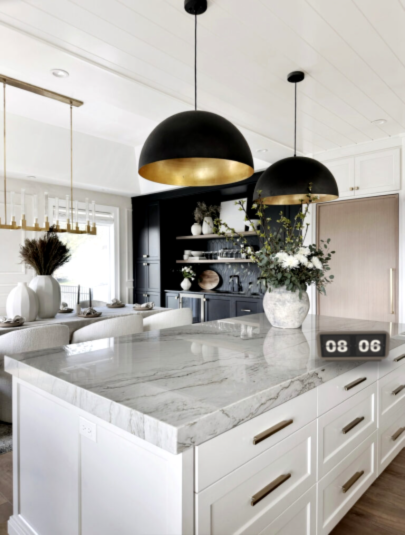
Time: 8h06
